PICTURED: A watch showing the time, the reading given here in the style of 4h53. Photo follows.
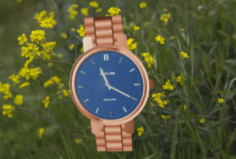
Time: 11h20
